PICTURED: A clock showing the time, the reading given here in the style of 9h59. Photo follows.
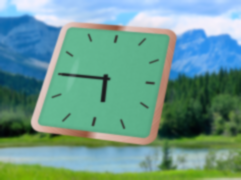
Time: 5h45
